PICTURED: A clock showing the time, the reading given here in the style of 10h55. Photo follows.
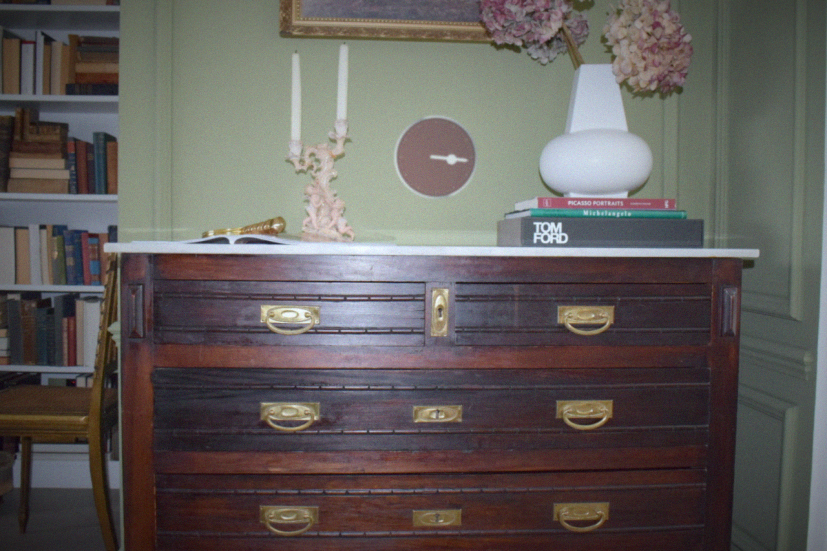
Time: 3h16
